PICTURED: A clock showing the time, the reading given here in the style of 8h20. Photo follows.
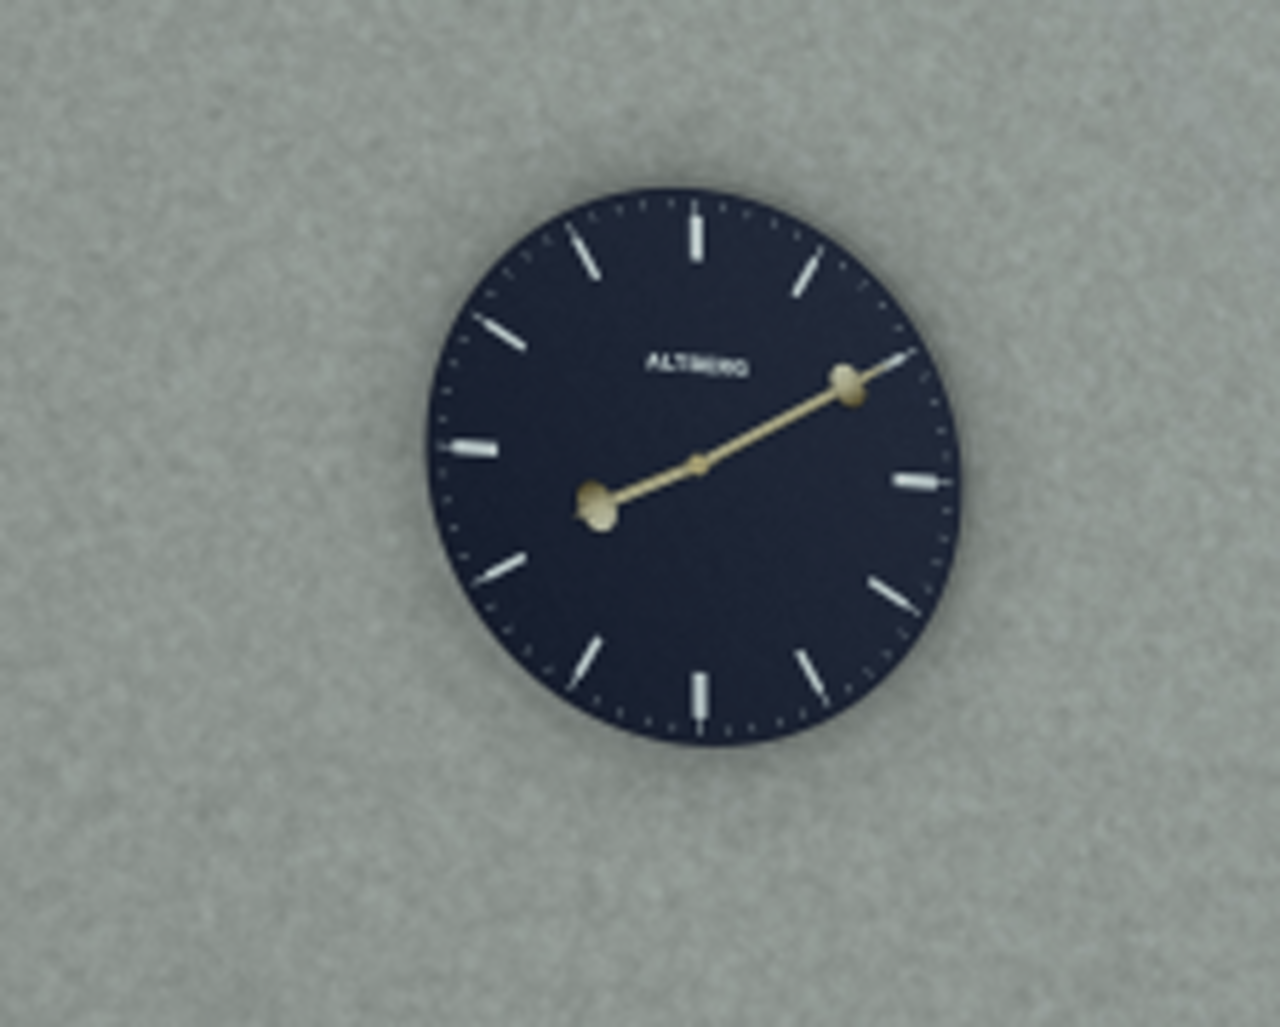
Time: 8h10
